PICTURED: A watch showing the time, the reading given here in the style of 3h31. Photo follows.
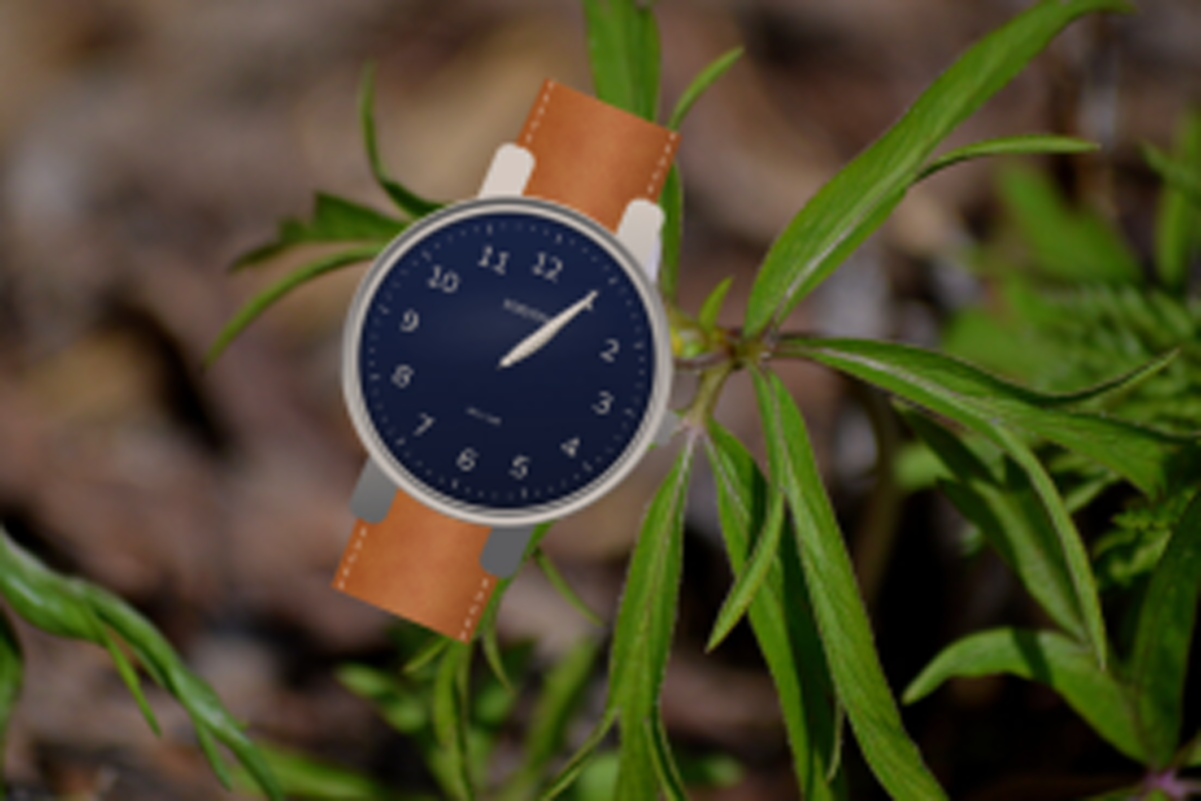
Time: 1h05
